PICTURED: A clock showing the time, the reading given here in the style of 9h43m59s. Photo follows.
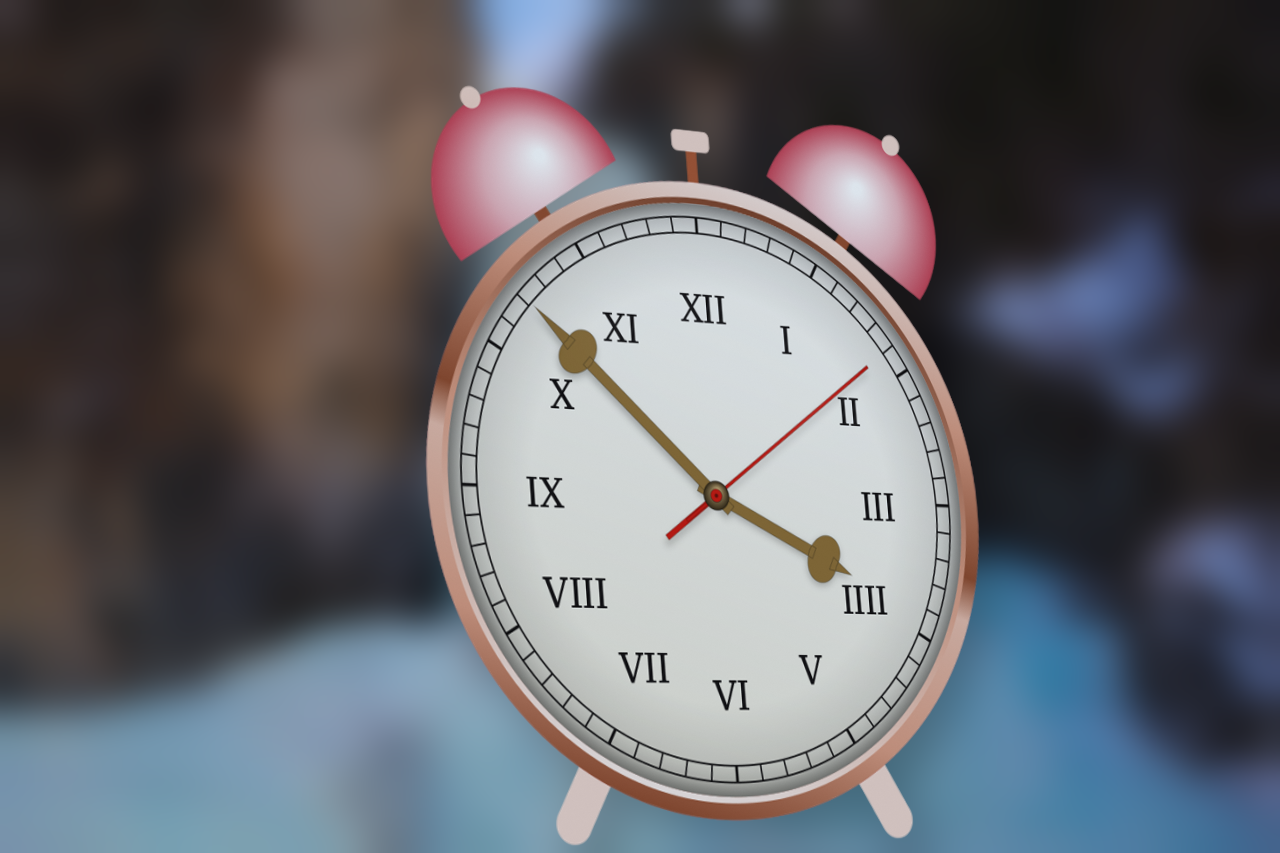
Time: 3h52m09s
